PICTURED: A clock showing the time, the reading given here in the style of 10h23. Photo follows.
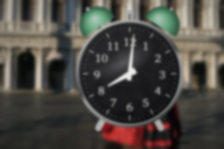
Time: 8h01
